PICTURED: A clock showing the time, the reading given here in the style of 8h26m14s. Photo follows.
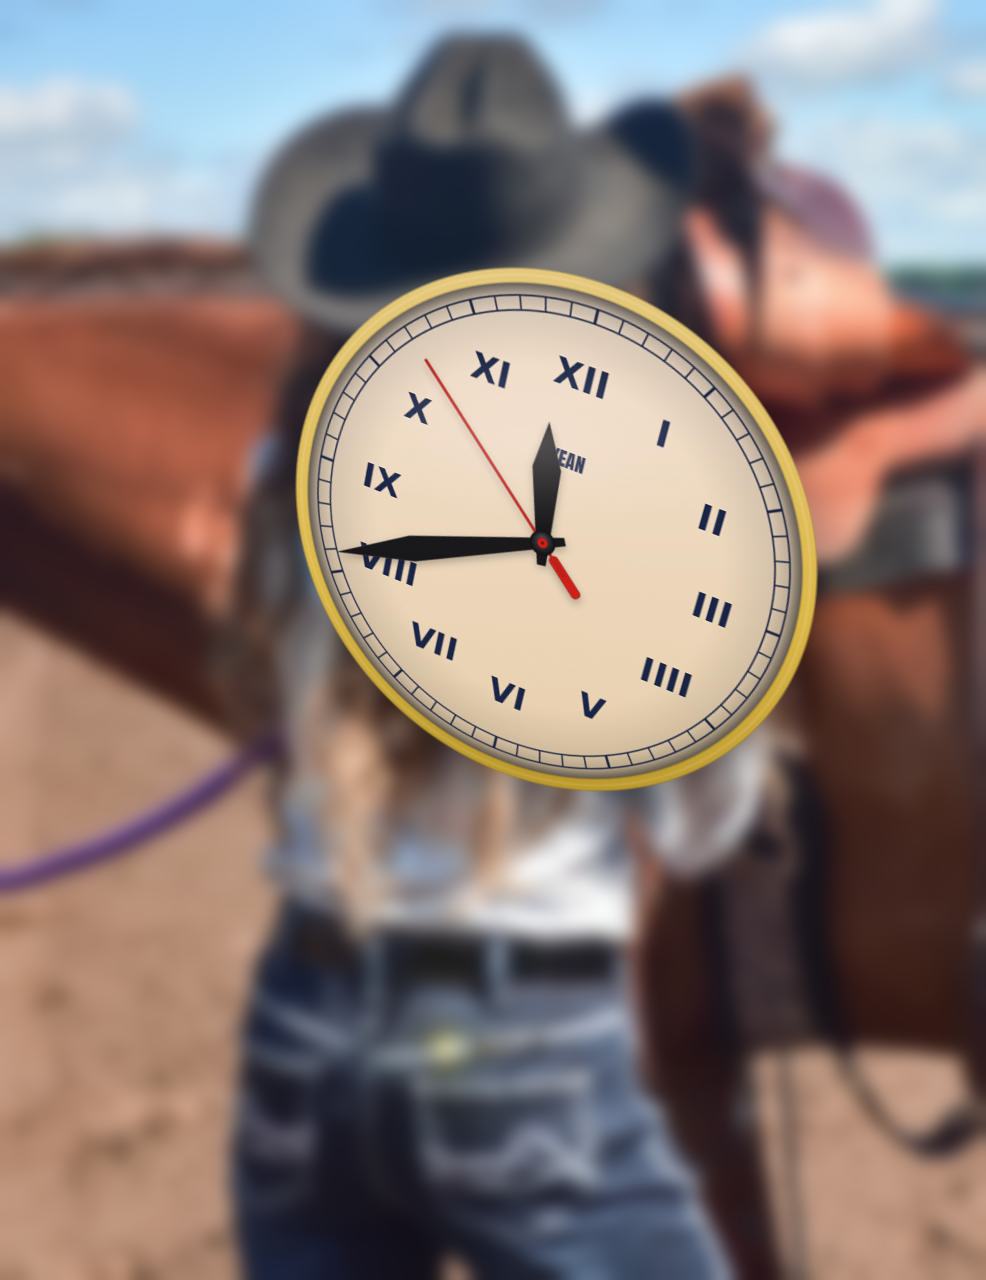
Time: 11h40m52s
